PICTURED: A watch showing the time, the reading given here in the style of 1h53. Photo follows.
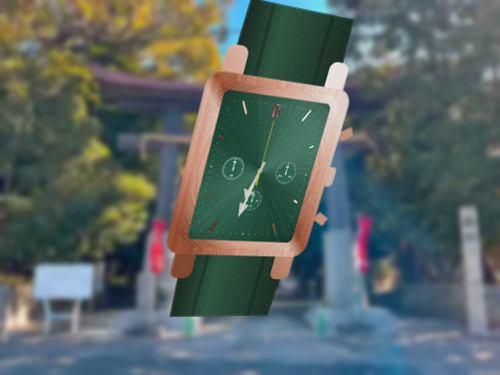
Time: 6h32
